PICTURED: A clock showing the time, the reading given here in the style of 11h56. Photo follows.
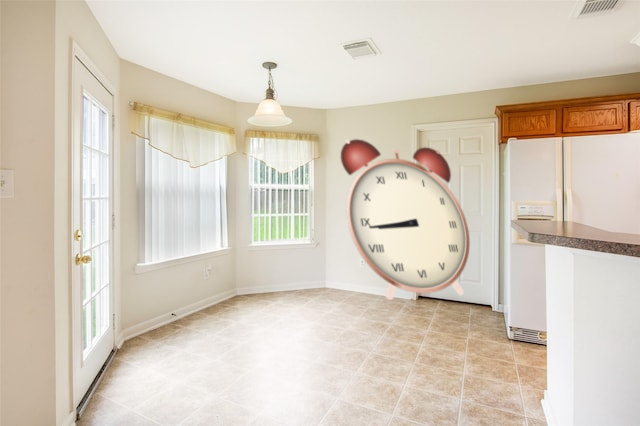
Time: 8h44
